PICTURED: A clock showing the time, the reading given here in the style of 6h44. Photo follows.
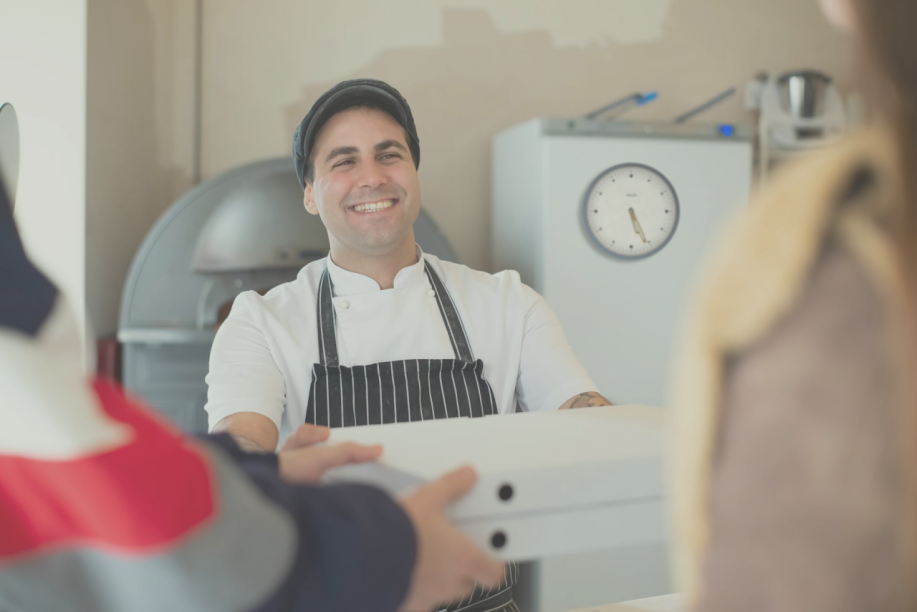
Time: 5h26
